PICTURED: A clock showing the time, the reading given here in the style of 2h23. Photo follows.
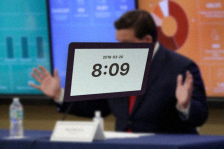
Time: 8h09
